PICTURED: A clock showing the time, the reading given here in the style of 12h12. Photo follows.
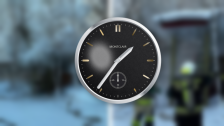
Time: 1h36
